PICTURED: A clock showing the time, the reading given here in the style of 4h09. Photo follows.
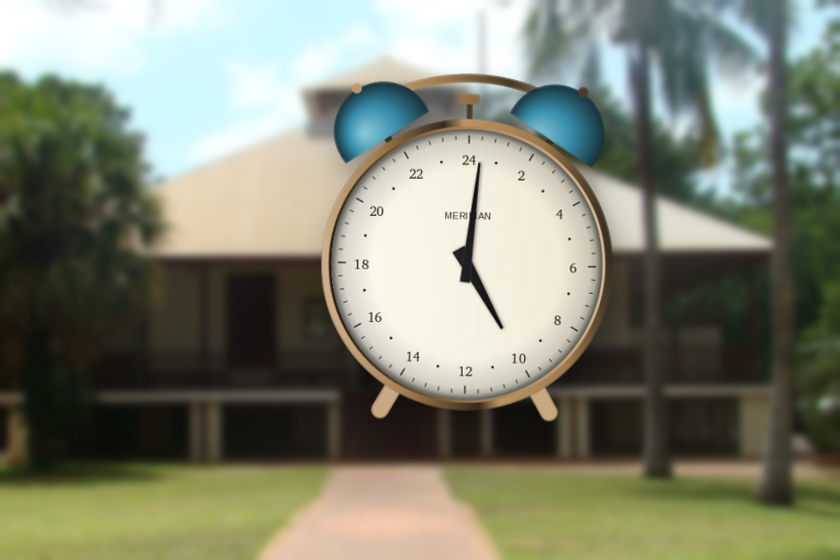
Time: 10h01
